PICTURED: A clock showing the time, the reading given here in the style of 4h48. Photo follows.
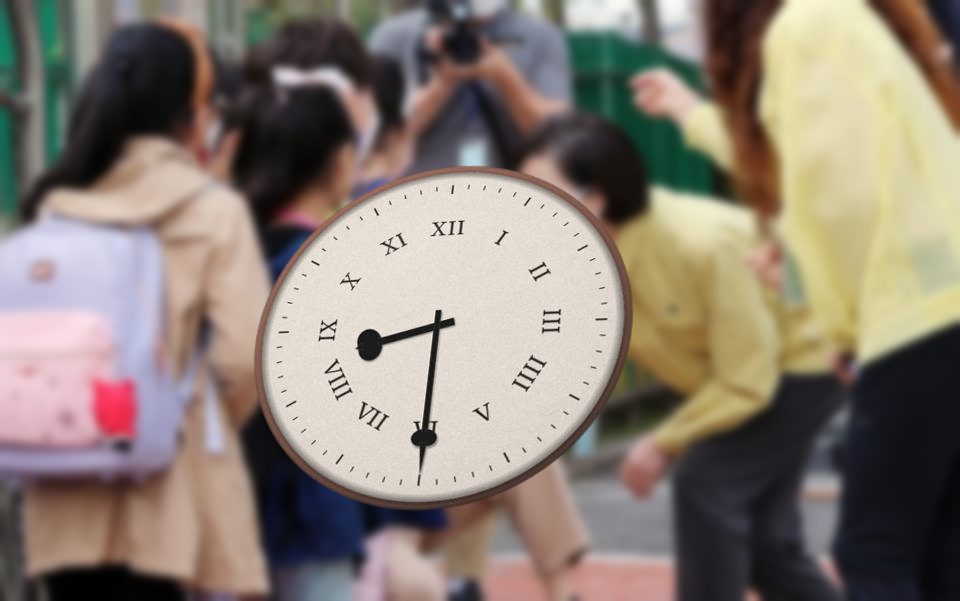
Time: 8h30
